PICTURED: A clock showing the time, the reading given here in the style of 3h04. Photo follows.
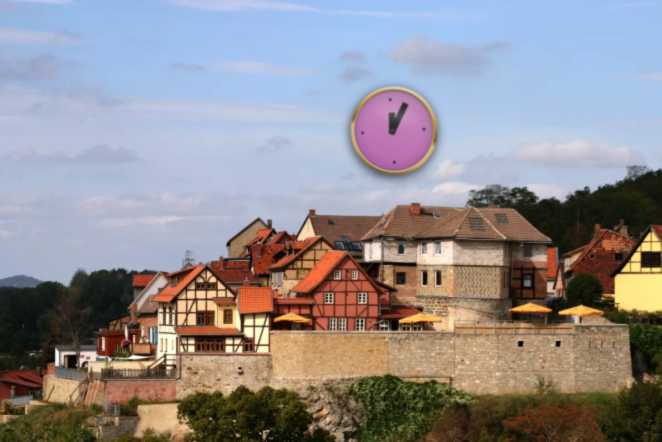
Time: 12h05
